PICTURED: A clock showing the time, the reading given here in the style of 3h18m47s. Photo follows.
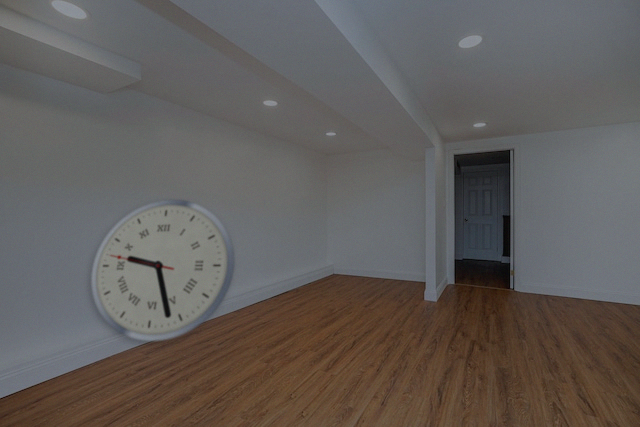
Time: 9h26m47s
